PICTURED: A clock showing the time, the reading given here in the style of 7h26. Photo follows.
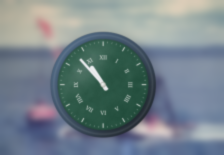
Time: 10h53
